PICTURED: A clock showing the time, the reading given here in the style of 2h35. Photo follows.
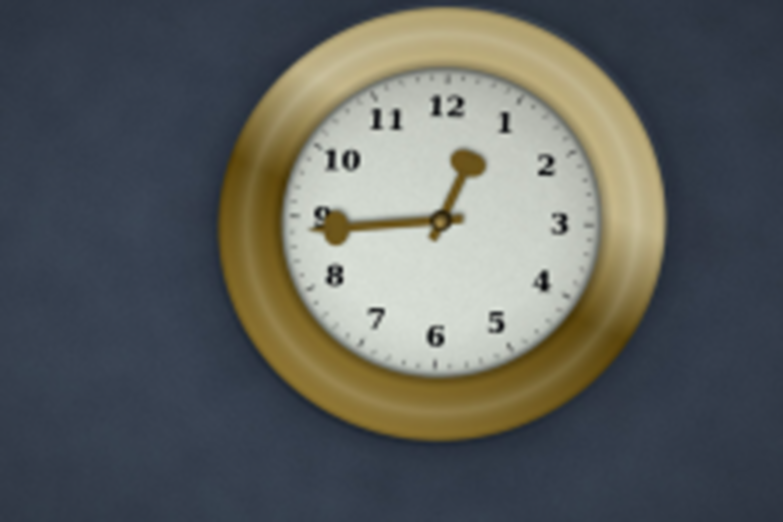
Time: 12h44
